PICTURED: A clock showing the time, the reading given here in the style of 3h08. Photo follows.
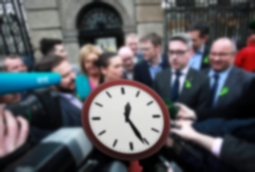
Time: 12h26
